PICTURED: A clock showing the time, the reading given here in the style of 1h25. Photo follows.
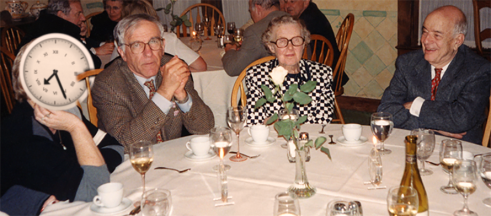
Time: 7h26
